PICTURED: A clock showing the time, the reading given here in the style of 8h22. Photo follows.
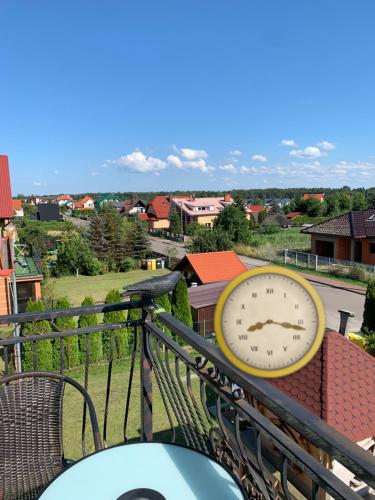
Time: 8h17
